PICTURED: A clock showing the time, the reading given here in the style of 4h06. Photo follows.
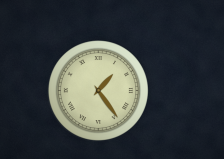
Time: 1h24
